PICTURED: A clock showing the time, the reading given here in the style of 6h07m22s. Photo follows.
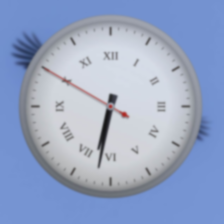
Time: 6h31m50s
